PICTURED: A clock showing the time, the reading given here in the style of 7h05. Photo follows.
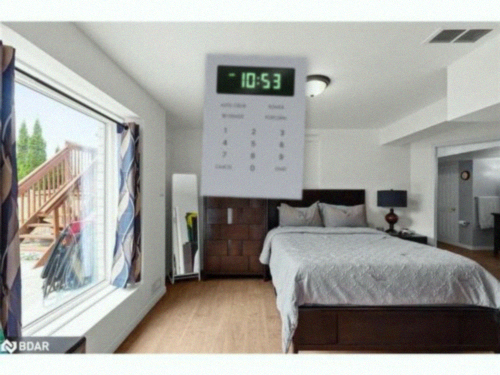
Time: 10h53
